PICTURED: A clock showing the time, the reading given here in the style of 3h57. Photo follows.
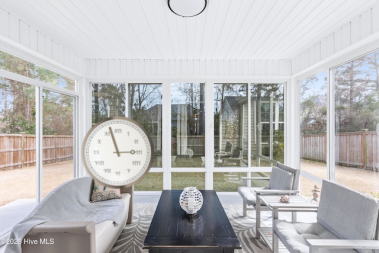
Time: 2h57
